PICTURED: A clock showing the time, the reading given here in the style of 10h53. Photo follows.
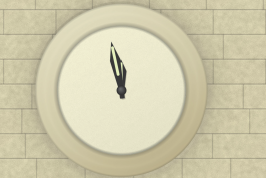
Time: 11h58
